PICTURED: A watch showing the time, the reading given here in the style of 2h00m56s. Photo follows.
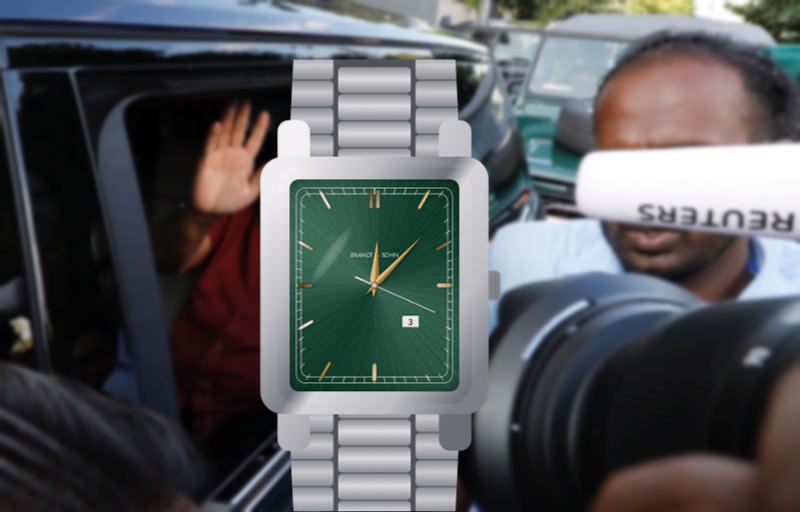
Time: 12h07m19s
